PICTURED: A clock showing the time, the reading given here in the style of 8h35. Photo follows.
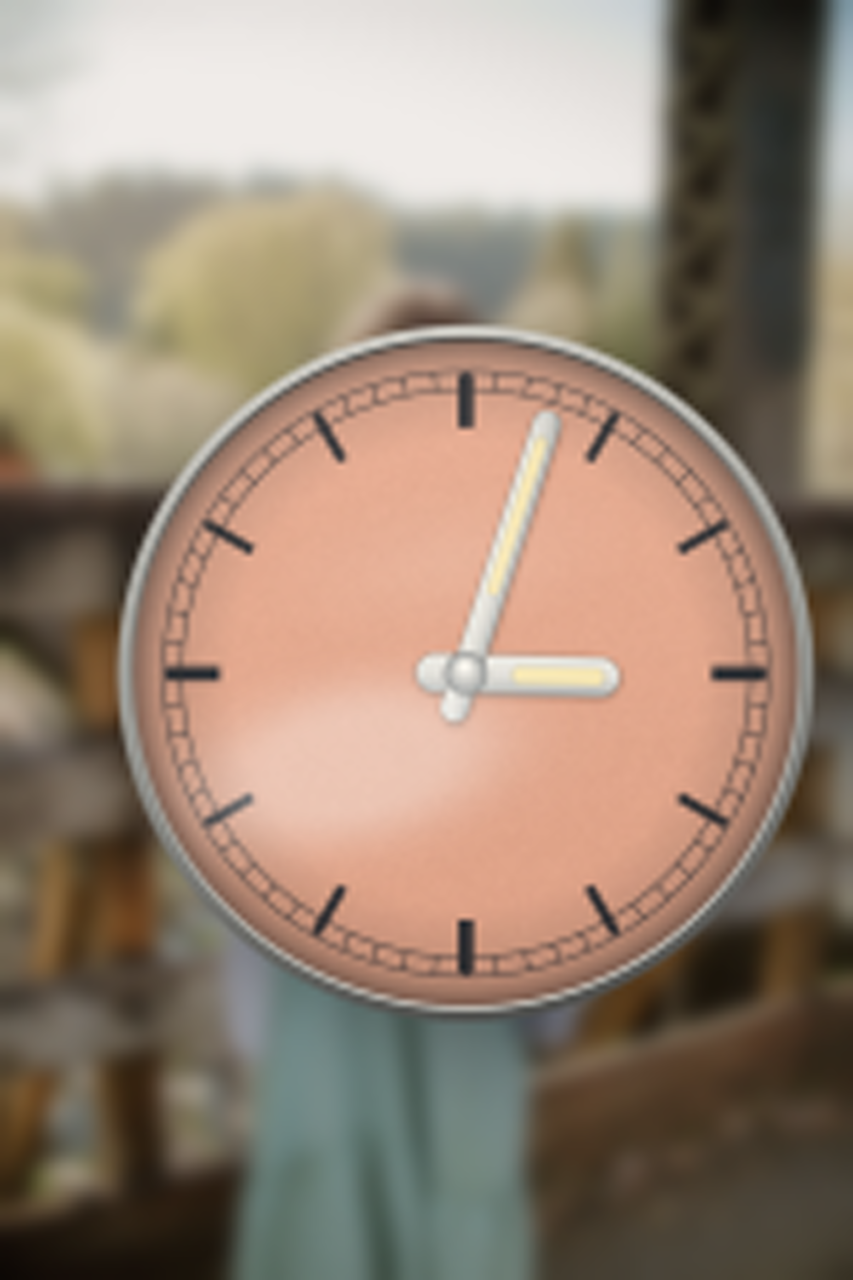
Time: 3h03
